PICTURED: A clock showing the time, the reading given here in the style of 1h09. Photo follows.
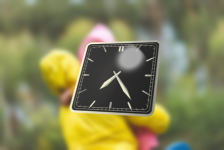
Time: 7h24
